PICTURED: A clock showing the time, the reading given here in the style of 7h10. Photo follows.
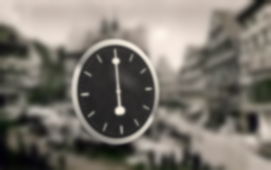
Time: 6h00
